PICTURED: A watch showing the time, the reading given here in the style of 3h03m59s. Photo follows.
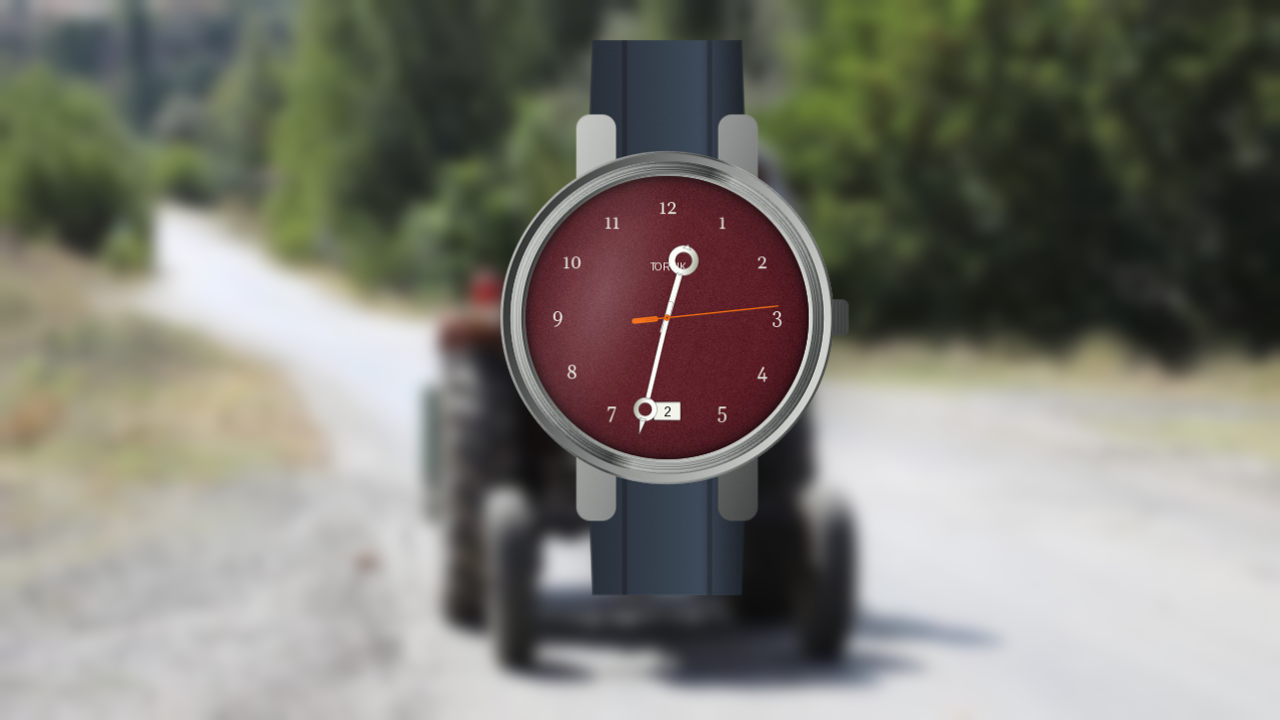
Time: 12h32m14s
